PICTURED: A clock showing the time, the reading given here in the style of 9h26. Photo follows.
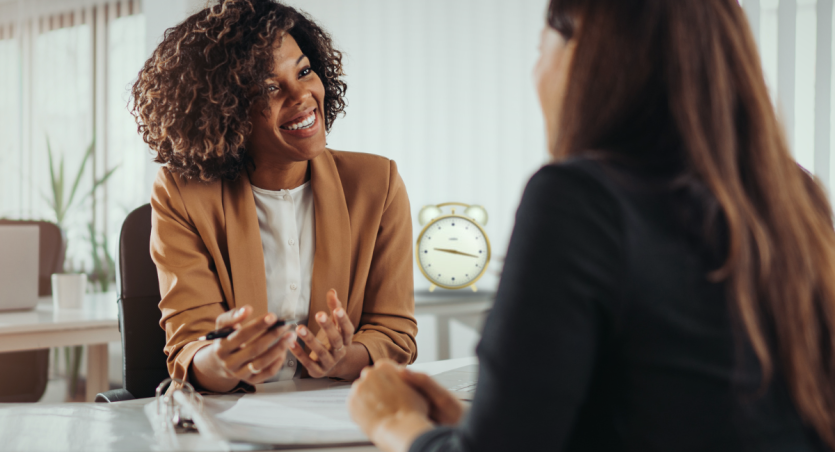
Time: 9h17
